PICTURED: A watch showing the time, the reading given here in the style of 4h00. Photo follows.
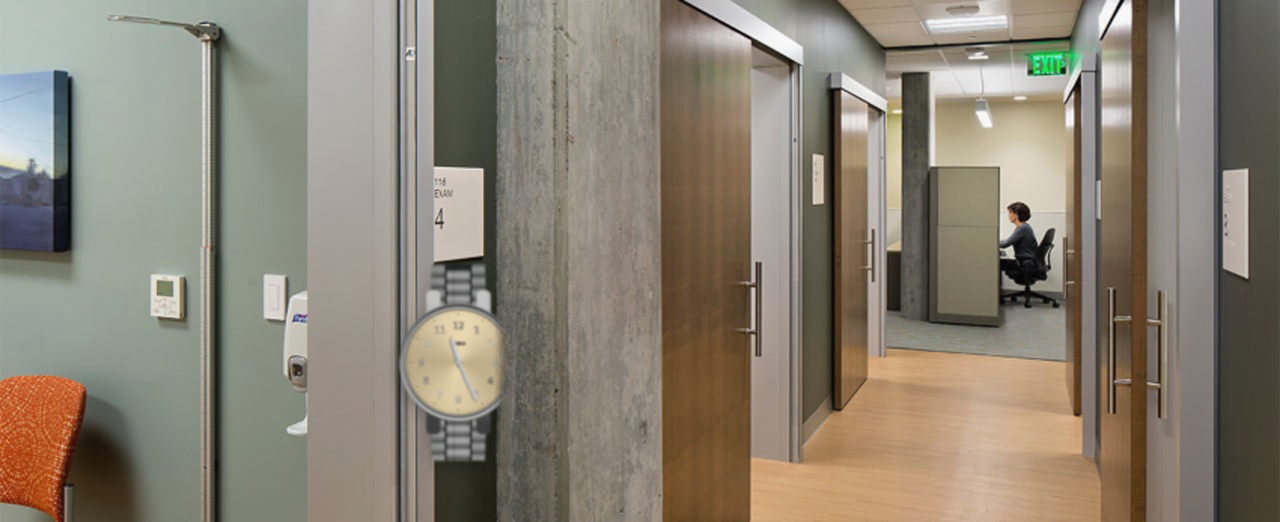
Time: 11h26
